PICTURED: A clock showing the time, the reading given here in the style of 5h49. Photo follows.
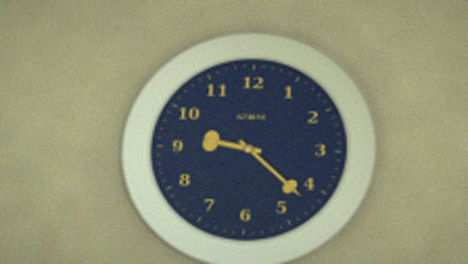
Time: 9h22
